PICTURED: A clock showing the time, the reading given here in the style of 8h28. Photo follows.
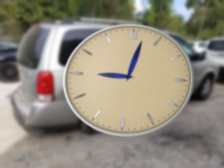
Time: 9h02
